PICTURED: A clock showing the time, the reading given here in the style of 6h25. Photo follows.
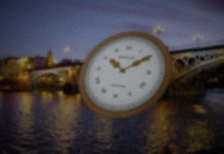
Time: 10h09
